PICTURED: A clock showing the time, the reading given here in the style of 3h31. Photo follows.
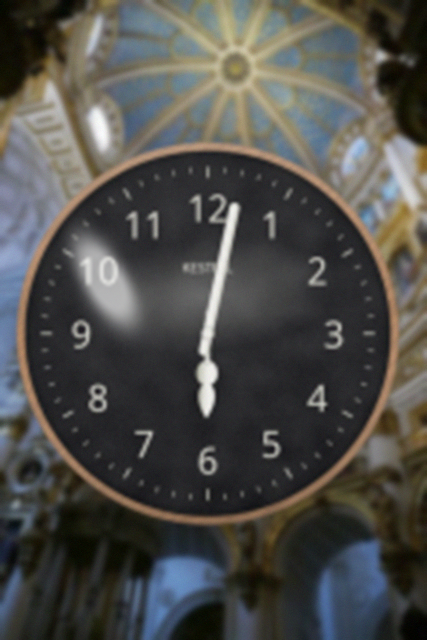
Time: 6h02
